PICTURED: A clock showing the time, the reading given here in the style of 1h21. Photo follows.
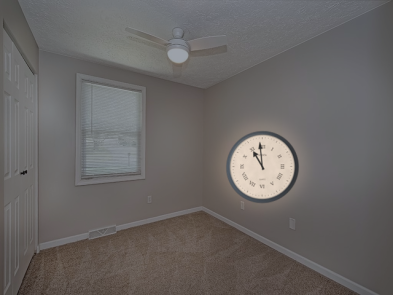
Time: 10h59
